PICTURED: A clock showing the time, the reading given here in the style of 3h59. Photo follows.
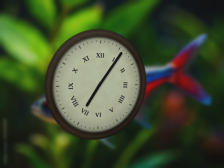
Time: 7h06
